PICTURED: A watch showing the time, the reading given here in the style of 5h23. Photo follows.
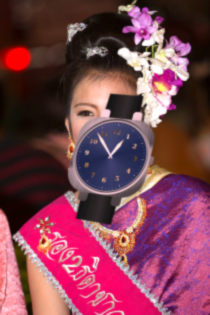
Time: 12h53
